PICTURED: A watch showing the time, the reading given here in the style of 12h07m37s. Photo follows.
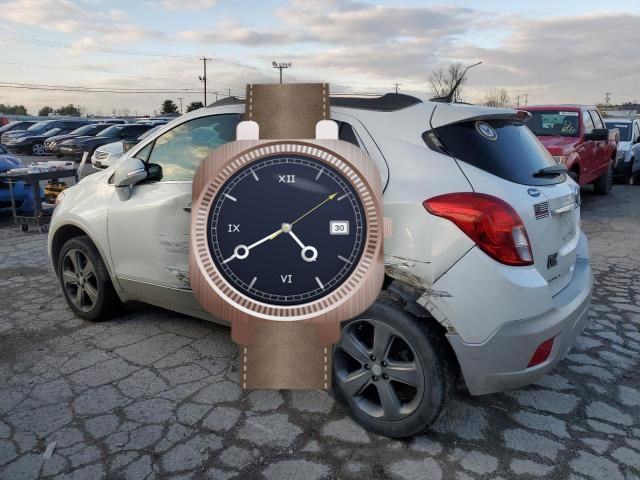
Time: 4h40m09s
